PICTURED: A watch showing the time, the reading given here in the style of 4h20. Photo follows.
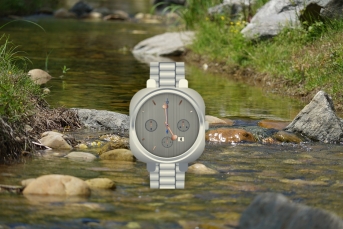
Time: 4h59
